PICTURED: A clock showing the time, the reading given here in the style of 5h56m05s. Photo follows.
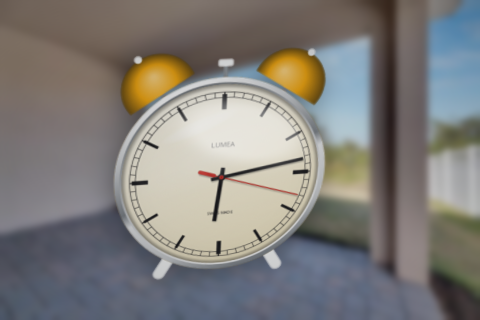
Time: 6h13m18s
